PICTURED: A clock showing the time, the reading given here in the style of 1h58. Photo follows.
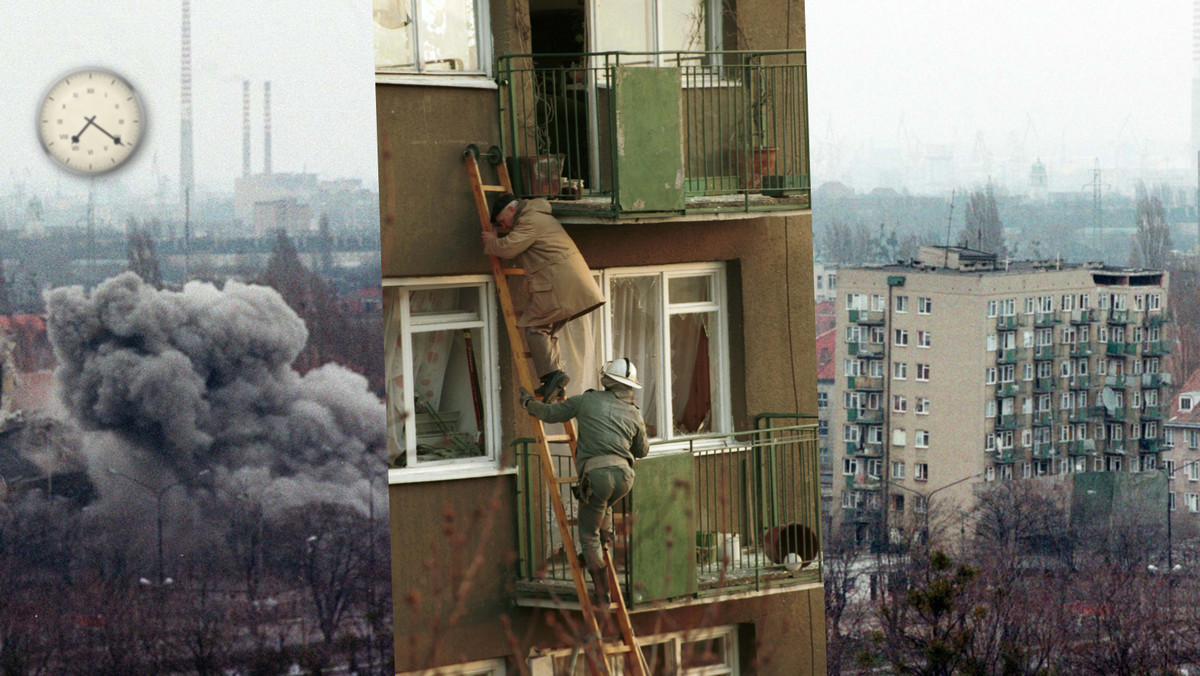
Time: 7h21
